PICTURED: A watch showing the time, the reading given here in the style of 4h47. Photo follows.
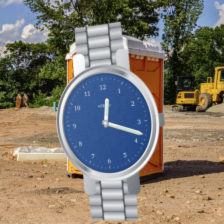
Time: 12h18
